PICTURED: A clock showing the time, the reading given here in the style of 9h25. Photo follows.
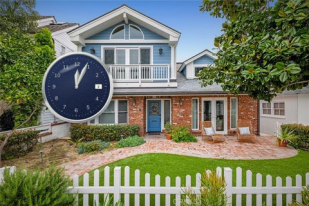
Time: 12h04
